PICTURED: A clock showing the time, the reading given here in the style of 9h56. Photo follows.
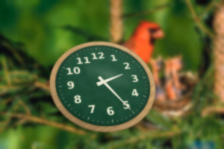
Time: 2h25
